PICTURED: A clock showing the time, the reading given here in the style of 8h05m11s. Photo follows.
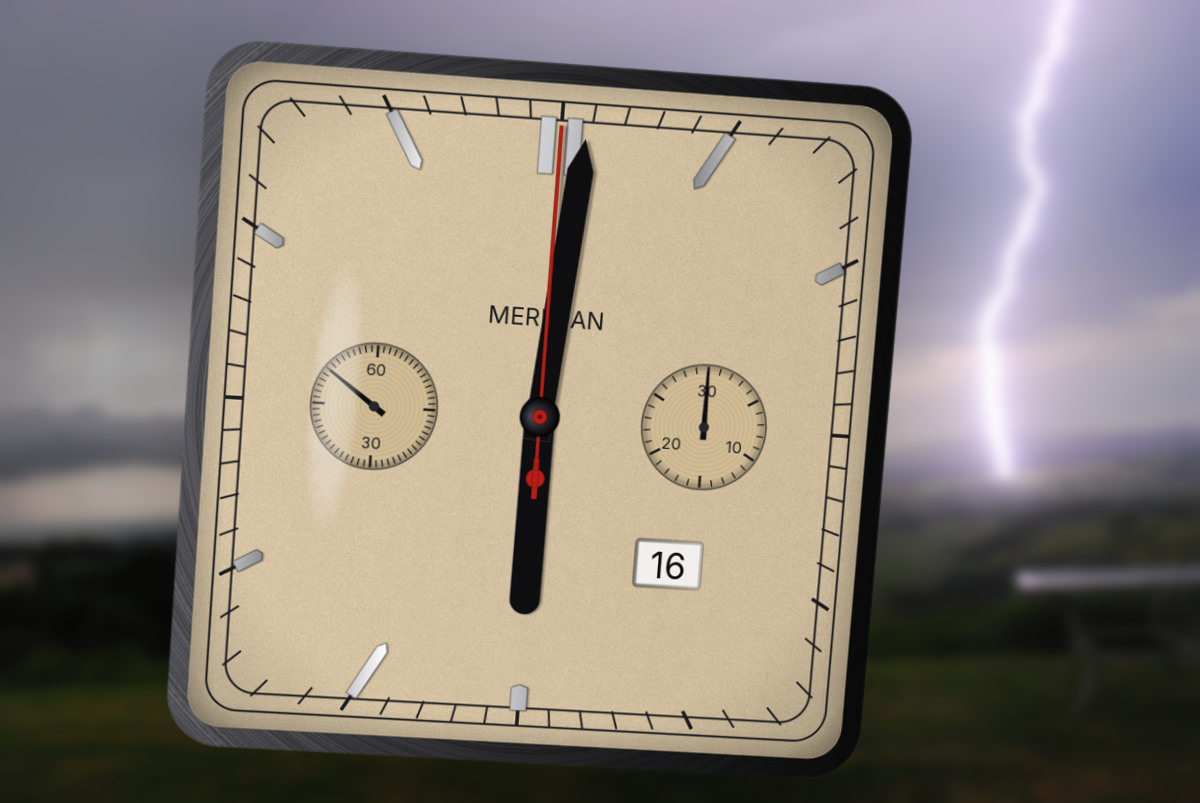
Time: 6h00m51s
